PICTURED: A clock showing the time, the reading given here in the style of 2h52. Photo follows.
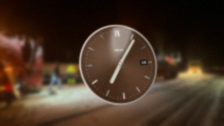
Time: 7h06
